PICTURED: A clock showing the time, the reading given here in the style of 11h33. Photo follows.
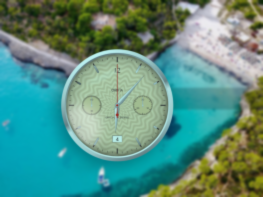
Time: 6h07
